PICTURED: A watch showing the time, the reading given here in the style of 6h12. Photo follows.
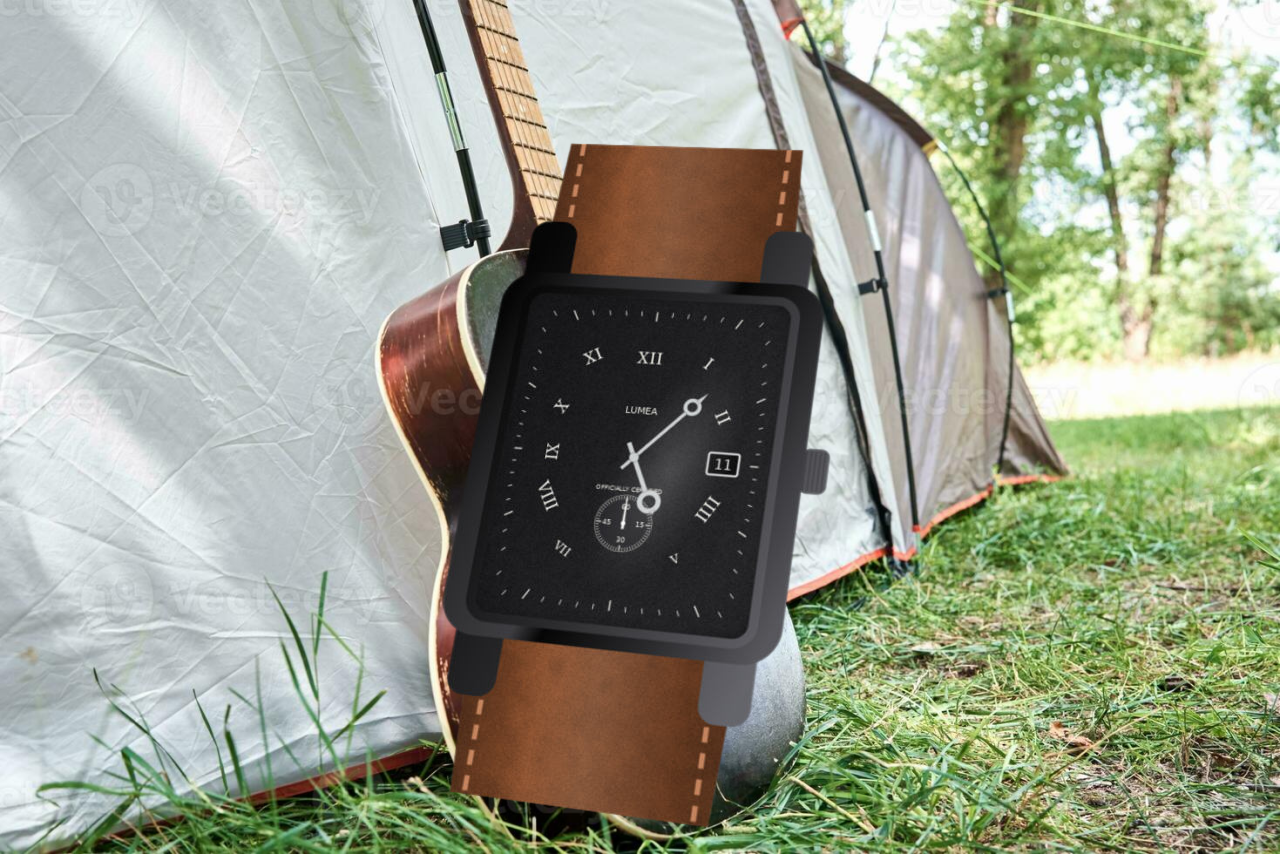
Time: 5h07
